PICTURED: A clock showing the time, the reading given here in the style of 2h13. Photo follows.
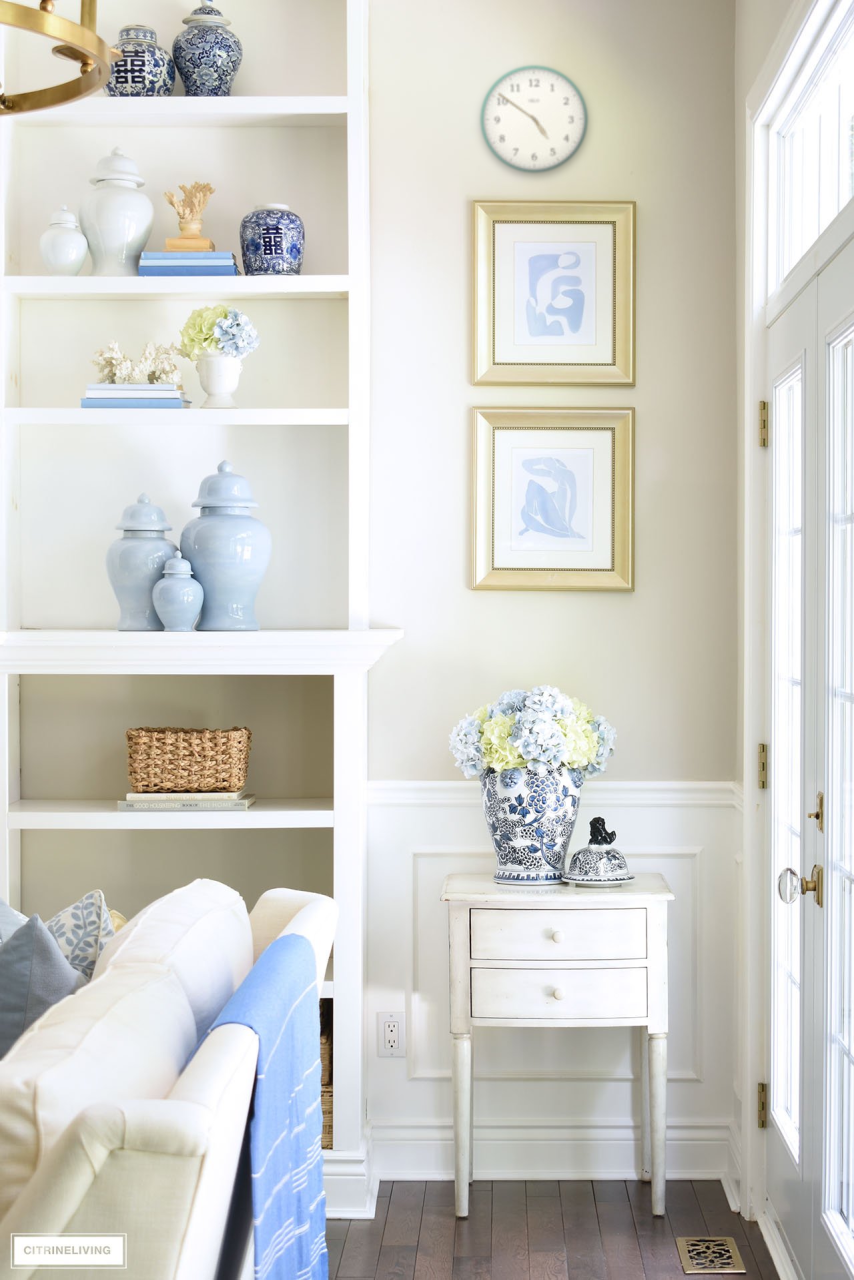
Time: 4h51
